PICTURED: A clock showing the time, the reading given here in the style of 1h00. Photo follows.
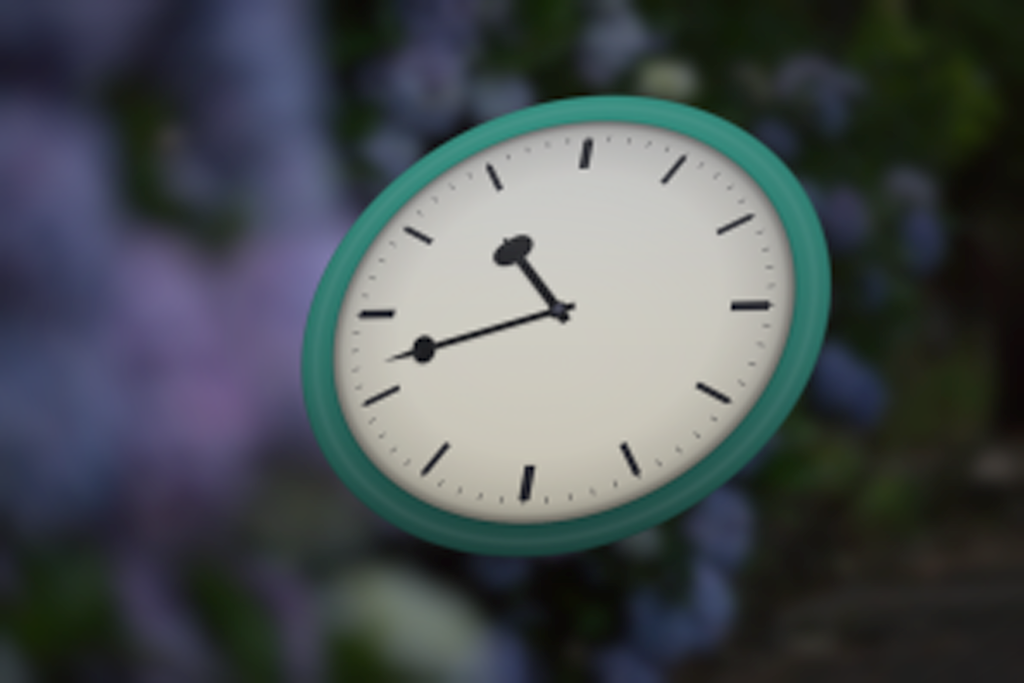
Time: 10h42
